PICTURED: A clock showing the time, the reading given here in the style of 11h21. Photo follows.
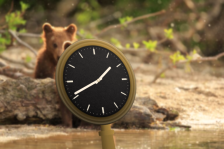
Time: 1h41
